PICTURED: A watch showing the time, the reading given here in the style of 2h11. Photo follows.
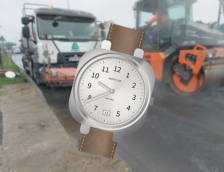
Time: 9h39
